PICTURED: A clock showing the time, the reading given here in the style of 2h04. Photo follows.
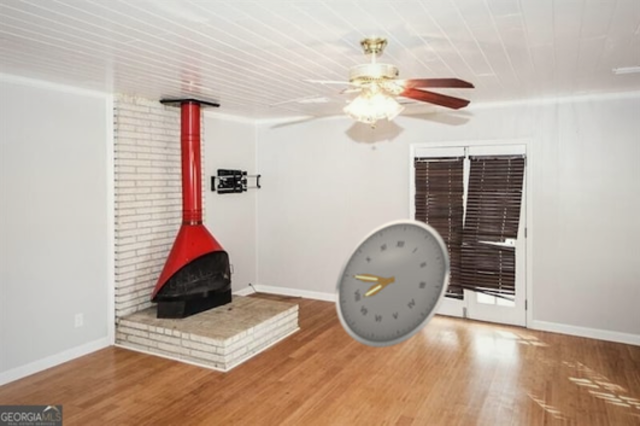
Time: 7h45
